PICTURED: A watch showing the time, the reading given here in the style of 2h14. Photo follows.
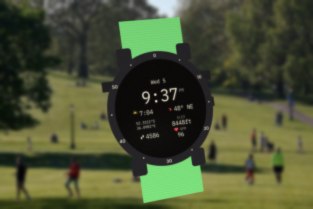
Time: 9h37
